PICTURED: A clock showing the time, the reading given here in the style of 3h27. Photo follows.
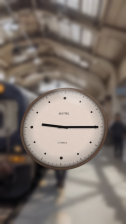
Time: 9h15
